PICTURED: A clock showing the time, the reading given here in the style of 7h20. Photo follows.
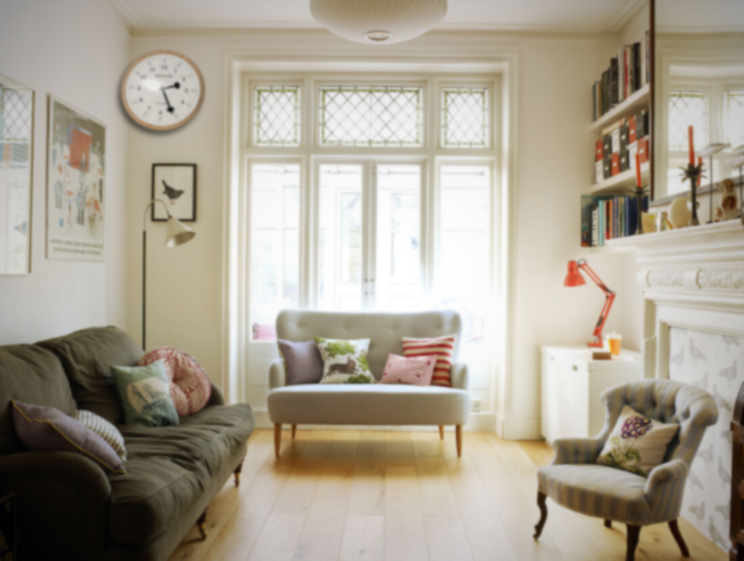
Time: 2h26
